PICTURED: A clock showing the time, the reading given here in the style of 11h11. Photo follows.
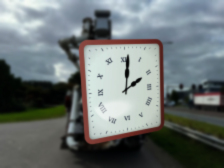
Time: 2h01
